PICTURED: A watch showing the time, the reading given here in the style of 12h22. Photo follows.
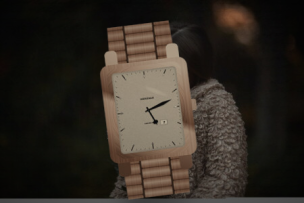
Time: 5h12
